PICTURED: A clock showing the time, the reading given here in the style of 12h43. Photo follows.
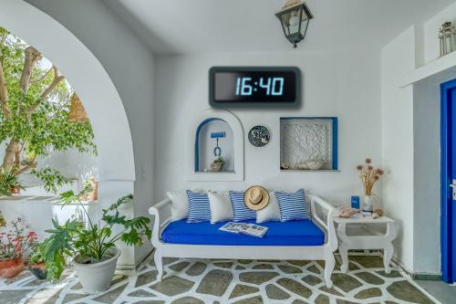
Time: 16h40
